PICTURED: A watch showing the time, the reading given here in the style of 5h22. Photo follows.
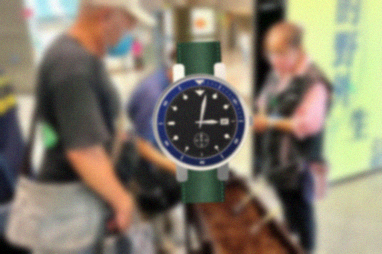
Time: 3h02
